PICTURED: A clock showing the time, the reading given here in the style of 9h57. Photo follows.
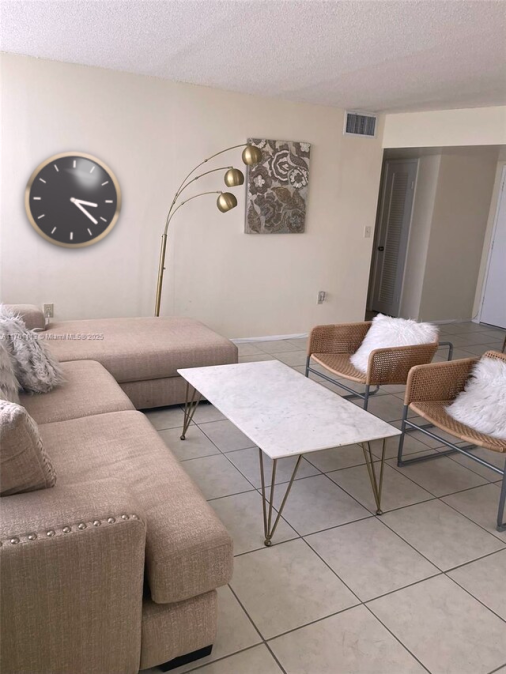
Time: 3h22
